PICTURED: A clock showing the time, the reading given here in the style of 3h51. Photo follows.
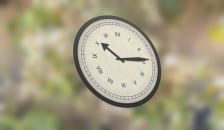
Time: 10h14
